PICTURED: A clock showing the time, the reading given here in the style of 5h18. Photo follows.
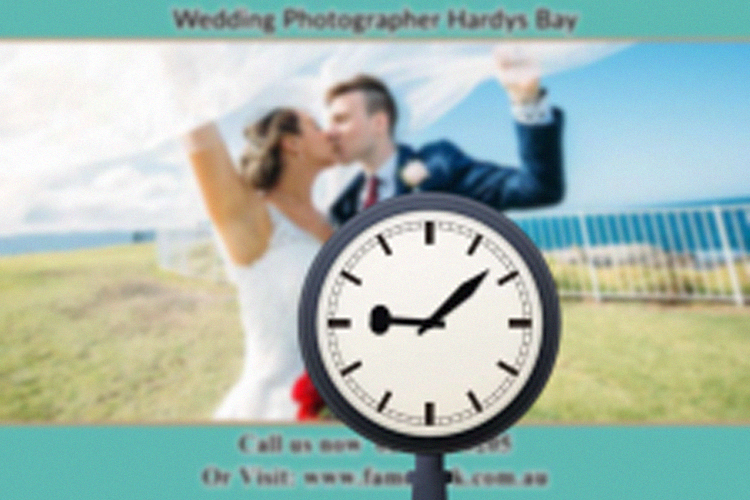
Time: 9h08
